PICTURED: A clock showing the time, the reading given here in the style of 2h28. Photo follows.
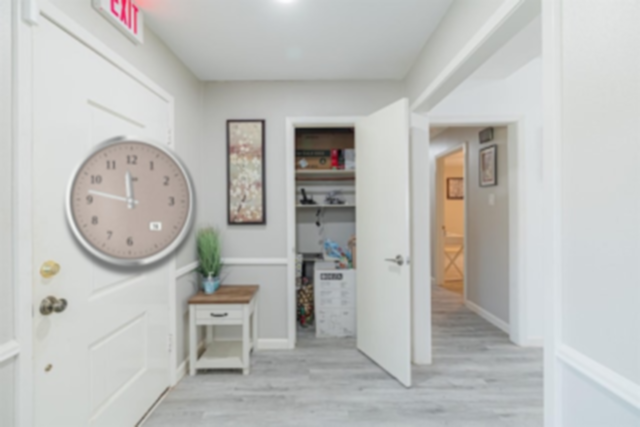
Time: 11h47
